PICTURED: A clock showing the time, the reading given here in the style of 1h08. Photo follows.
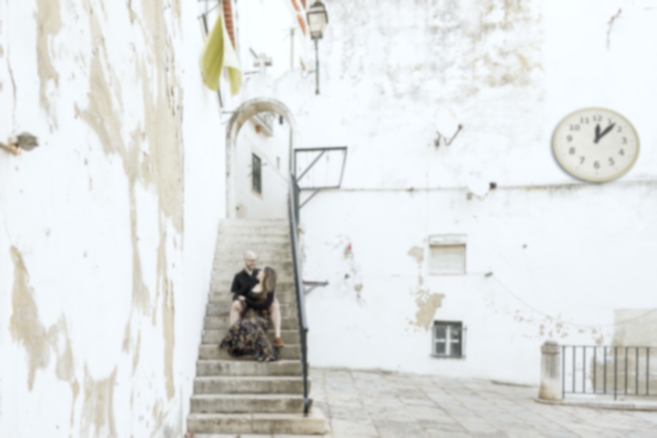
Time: 12h07
